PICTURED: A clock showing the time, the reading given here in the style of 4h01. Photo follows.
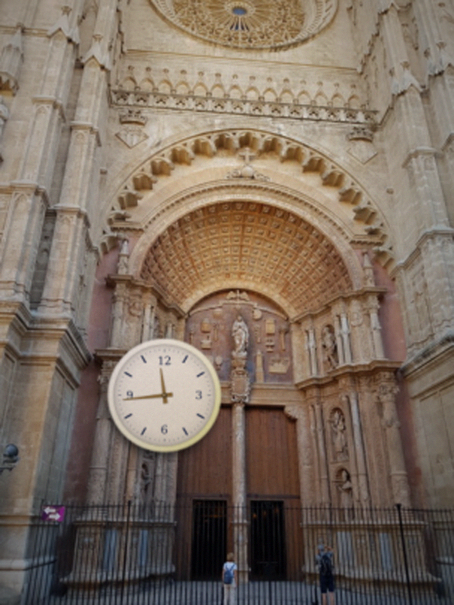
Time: 11h44
